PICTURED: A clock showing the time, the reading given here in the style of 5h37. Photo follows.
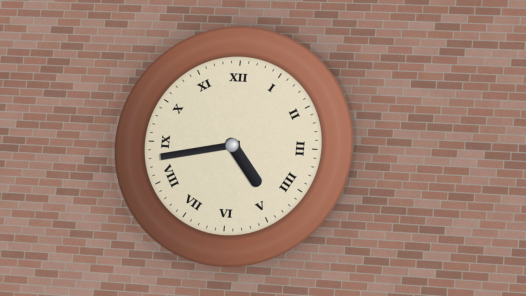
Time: 4h43
